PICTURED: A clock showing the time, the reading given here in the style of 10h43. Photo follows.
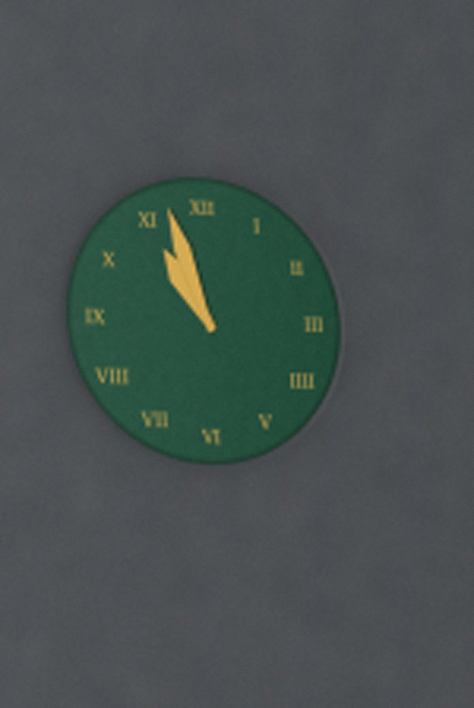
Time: 10h57
